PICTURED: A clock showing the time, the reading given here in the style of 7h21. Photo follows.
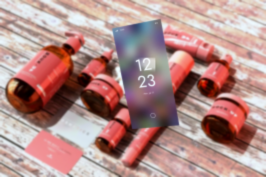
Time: 12h23
